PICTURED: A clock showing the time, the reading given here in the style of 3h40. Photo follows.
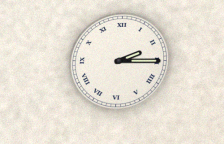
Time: 2h15
